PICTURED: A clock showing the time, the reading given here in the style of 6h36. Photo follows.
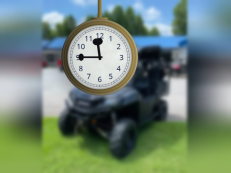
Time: 11h45
